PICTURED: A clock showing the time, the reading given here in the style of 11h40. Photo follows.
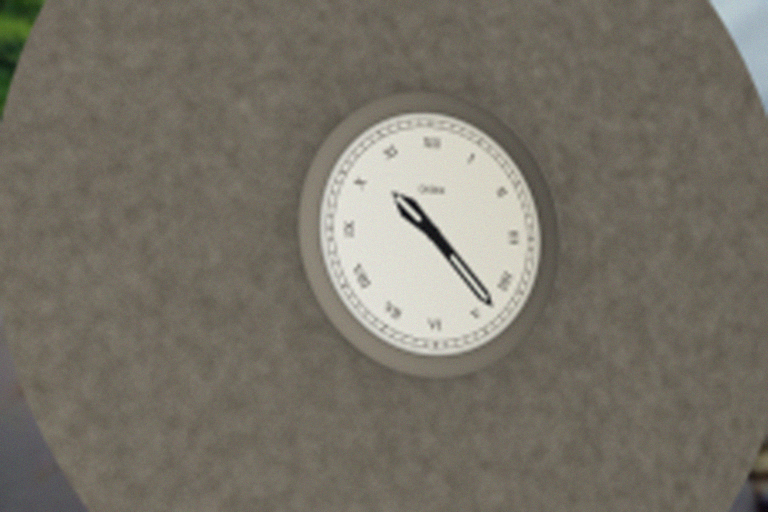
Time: 10h23
